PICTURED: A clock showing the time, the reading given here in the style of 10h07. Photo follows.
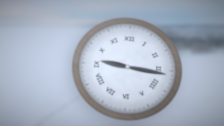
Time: 9h16
